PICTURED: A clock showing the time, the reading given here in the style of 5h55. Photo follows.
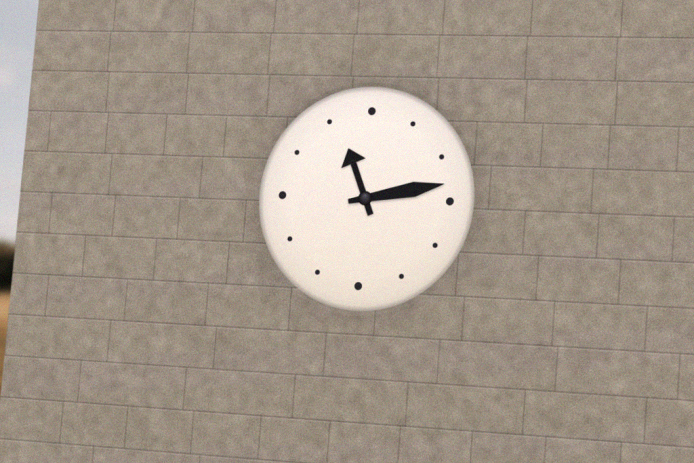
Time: 11h13
